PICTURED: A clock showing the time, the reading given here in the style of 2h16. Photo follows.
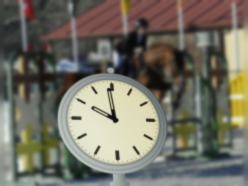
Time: 9h59
